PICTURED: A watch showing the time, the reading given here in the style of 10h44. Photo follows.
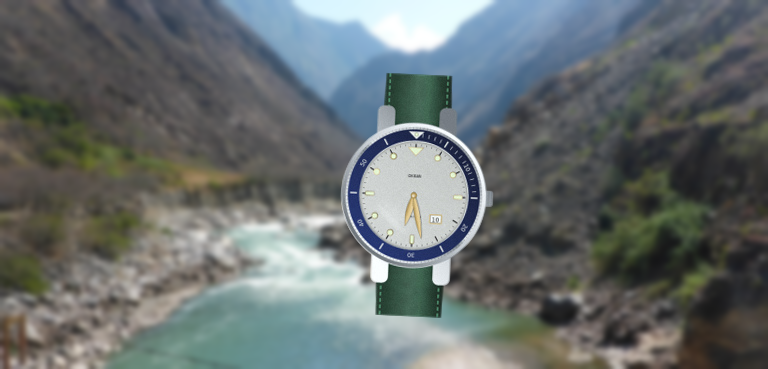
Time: 6h28
